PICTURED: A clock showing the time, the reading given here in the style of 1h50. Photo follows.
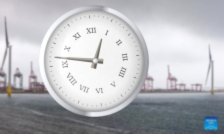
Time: 12h47
